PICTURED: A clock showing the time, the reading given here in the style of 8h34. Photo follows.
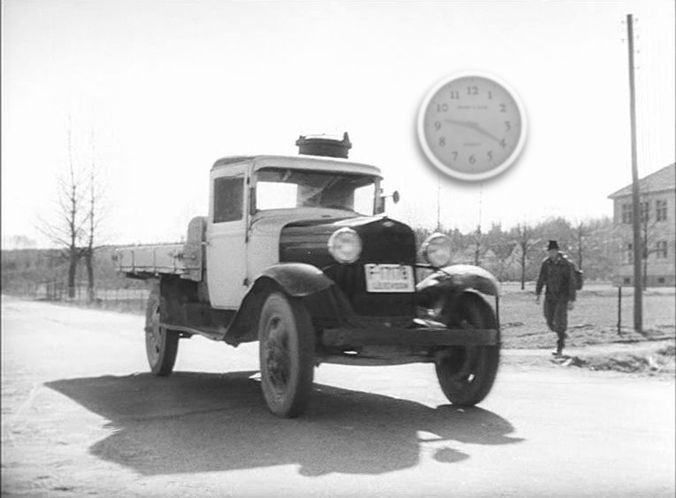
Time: 9h20
